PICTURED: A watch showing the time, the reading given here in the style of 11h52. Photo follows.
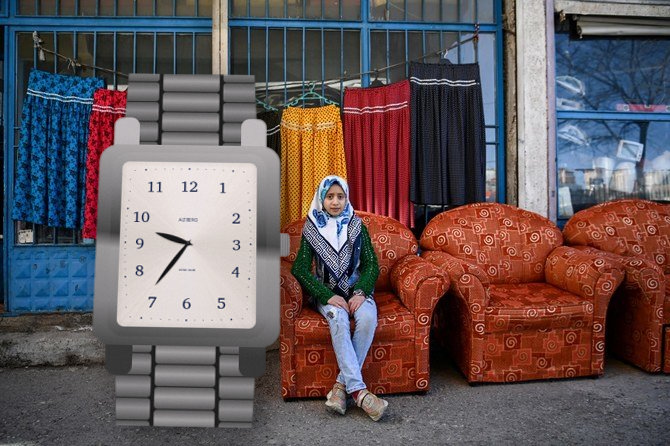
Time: 9h36
